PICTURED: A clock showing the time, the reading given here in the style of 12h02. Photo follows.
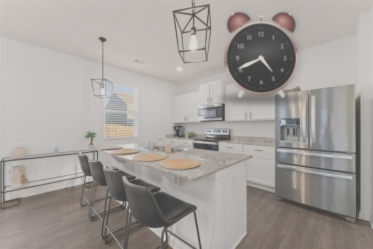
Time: 4h41
